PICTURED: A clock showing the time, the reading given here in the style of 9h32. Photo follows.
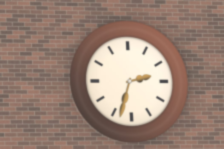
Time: 2h33
